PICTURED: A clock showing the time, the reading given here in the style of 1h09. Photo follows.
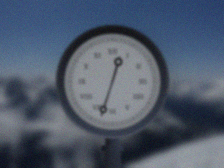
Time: 12h33
